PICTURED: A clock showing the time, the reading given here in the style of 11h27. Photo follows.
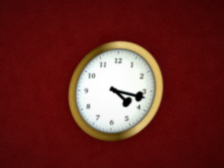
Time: 4h17
